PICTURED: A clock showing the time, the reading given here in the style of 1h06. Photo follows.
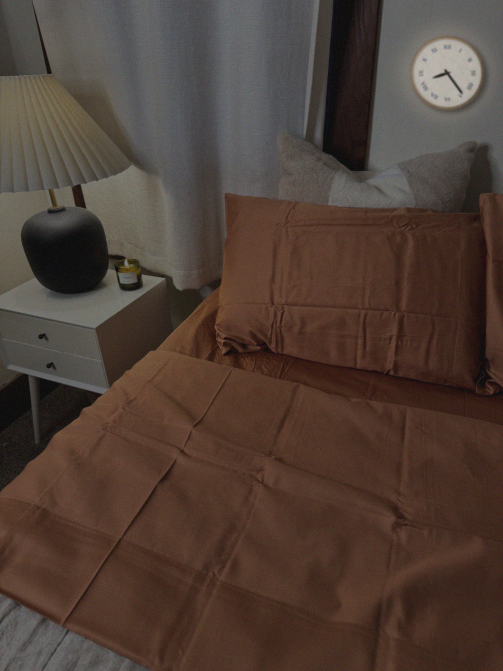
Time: 8h24
